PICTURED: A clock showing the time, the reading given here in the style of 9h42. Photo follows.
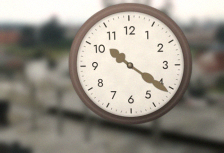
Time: 10h21
